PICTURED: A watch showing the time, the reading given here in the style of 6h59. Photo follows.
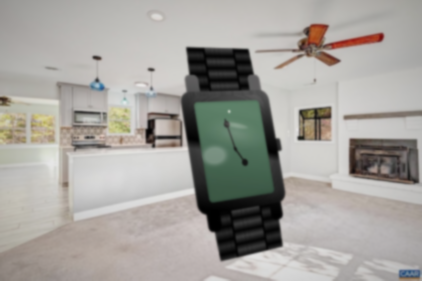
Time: 4h58
